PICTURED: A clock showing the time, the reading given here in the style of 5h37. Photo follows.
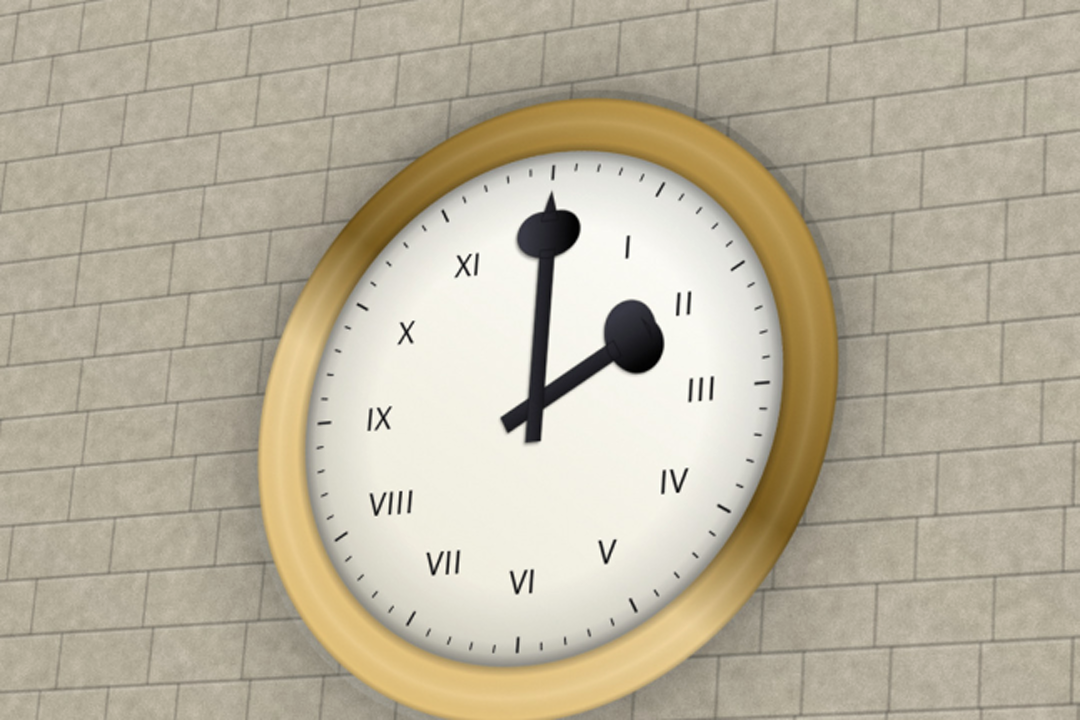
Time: 2h00
